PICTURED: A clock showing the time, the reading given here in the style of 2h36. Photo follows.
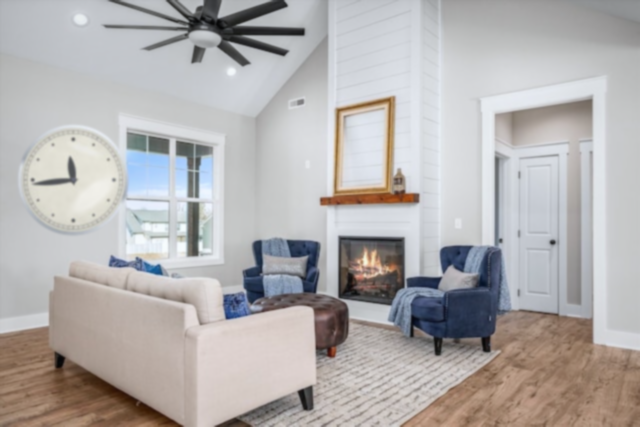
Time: 11h44
